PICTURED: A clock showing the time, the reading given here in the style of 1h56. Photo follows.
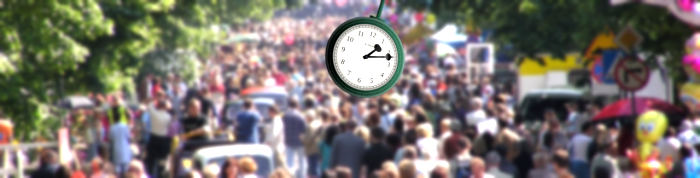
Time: 1h12
